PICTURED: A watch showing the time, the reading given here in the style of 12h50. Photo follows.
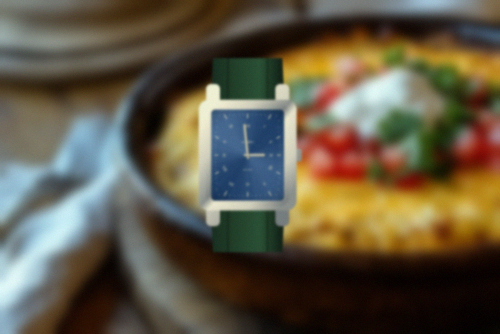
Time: 2h59
